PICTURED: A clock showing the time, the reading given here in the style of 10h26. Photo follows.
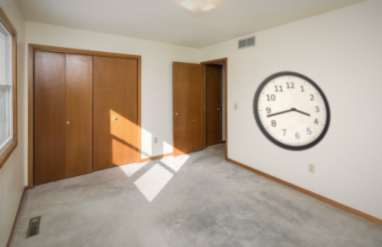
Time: 3h43
